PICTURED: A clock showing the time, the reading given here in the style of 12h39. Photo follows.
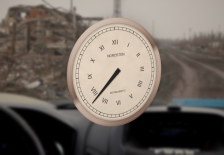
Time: 7h38
